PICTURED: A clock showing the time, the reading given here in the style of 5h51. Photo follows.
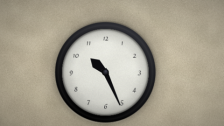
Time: 10h26
